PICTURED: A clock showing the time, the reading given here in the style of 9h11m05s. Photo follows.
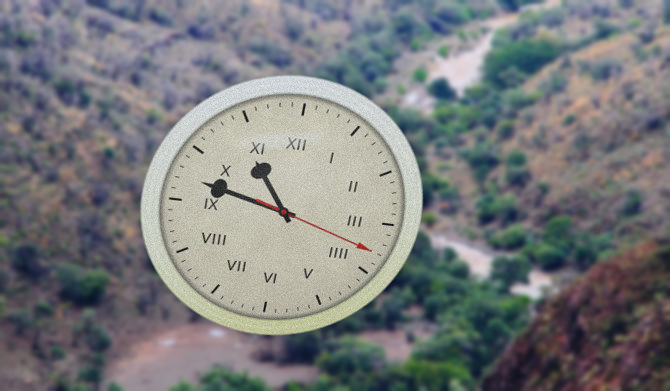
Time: 10h47m18s
